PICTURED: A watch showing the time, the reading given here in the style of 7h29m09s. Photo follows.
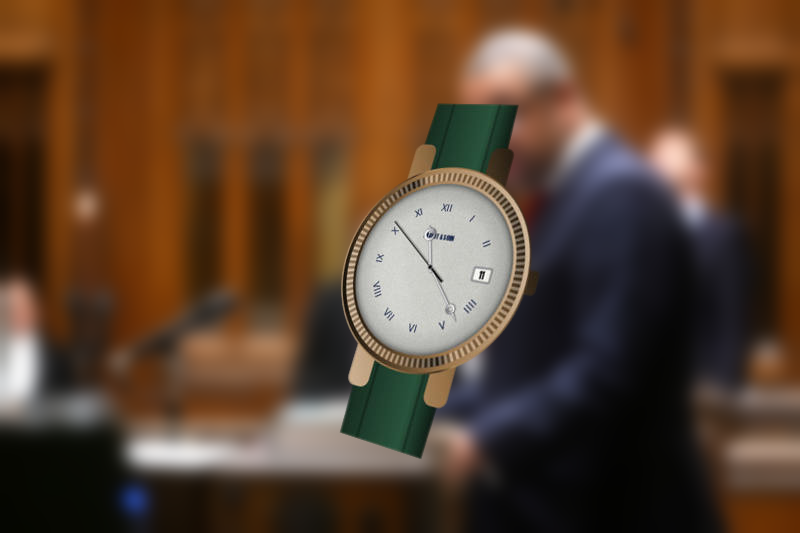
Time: 11h22m51s
